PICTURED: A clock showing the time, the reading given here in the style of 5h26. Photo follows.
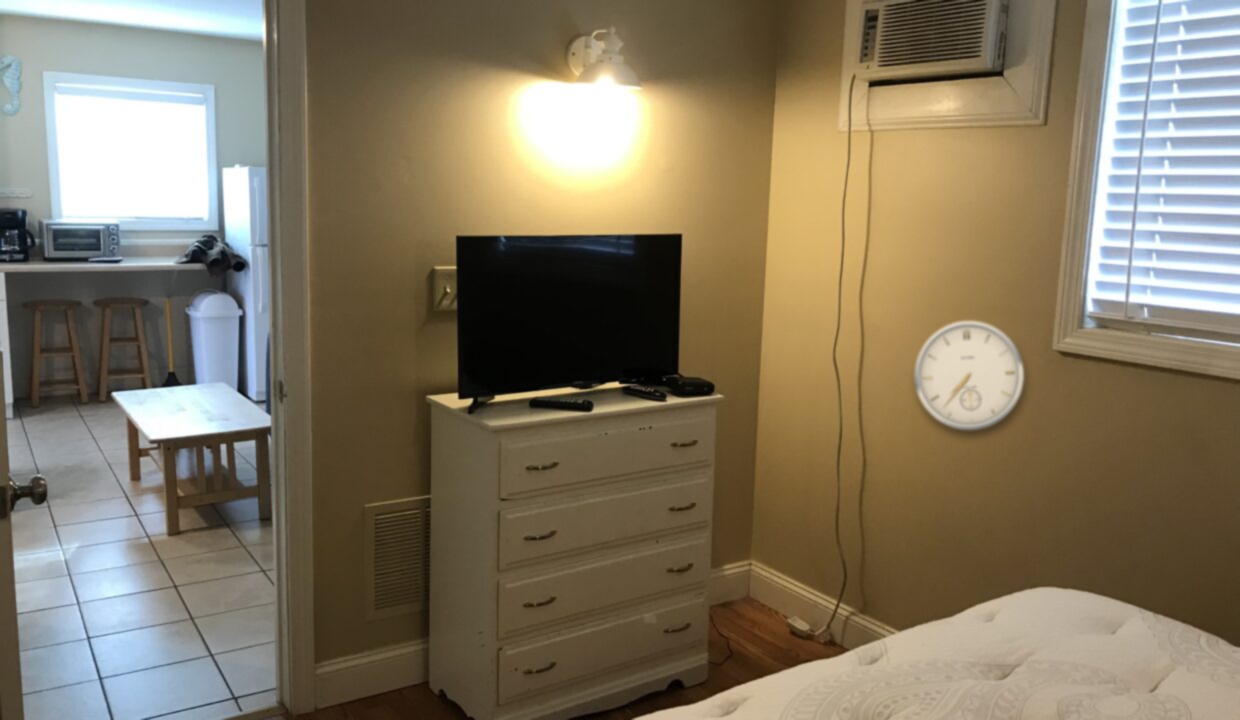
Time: 7h37
